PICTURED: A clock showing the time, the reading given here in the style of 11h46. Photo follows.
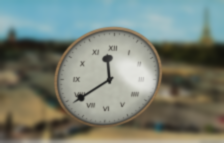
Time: 11h39
